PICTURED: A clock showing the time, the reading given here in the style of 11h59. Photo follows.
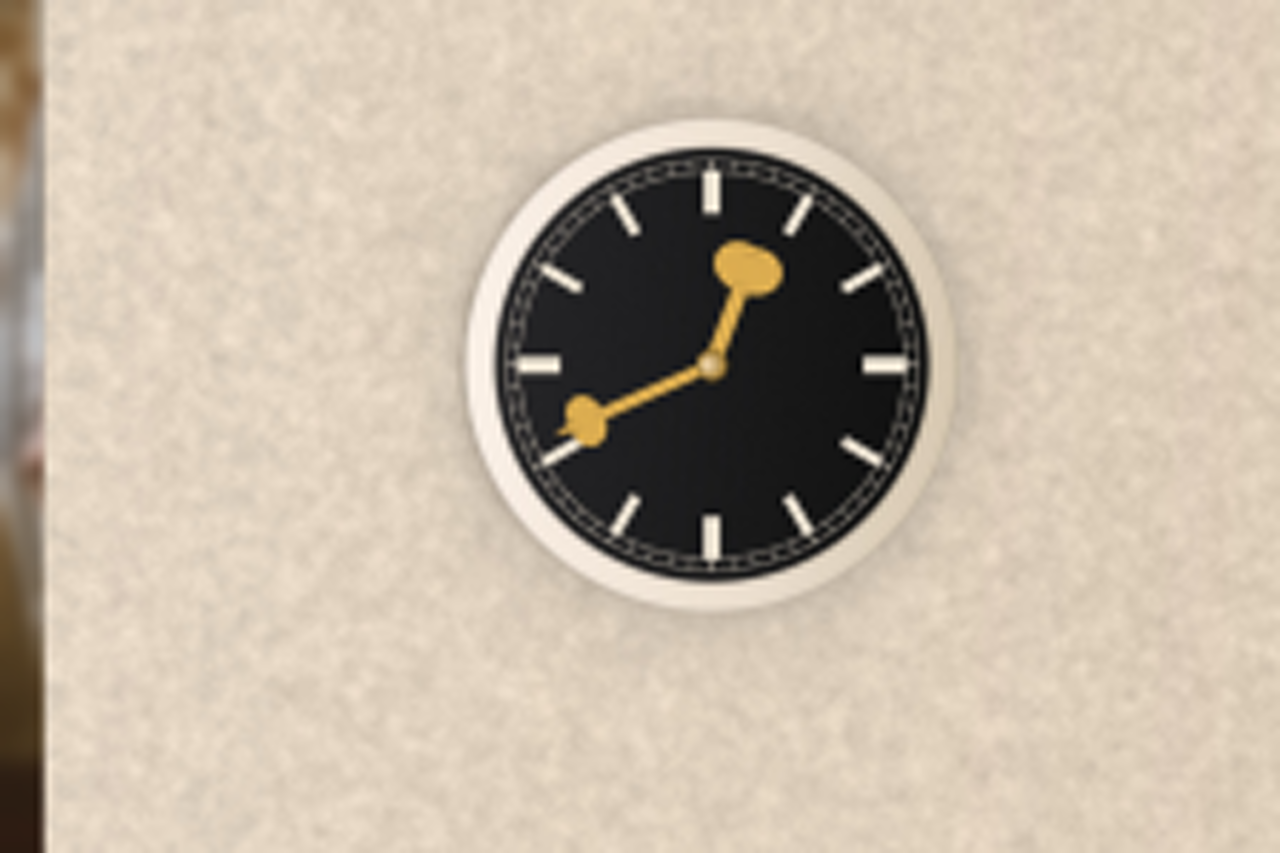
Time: 12h41
